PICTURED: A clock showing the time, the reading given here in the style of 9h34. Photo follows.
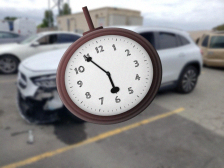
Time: 5h55
